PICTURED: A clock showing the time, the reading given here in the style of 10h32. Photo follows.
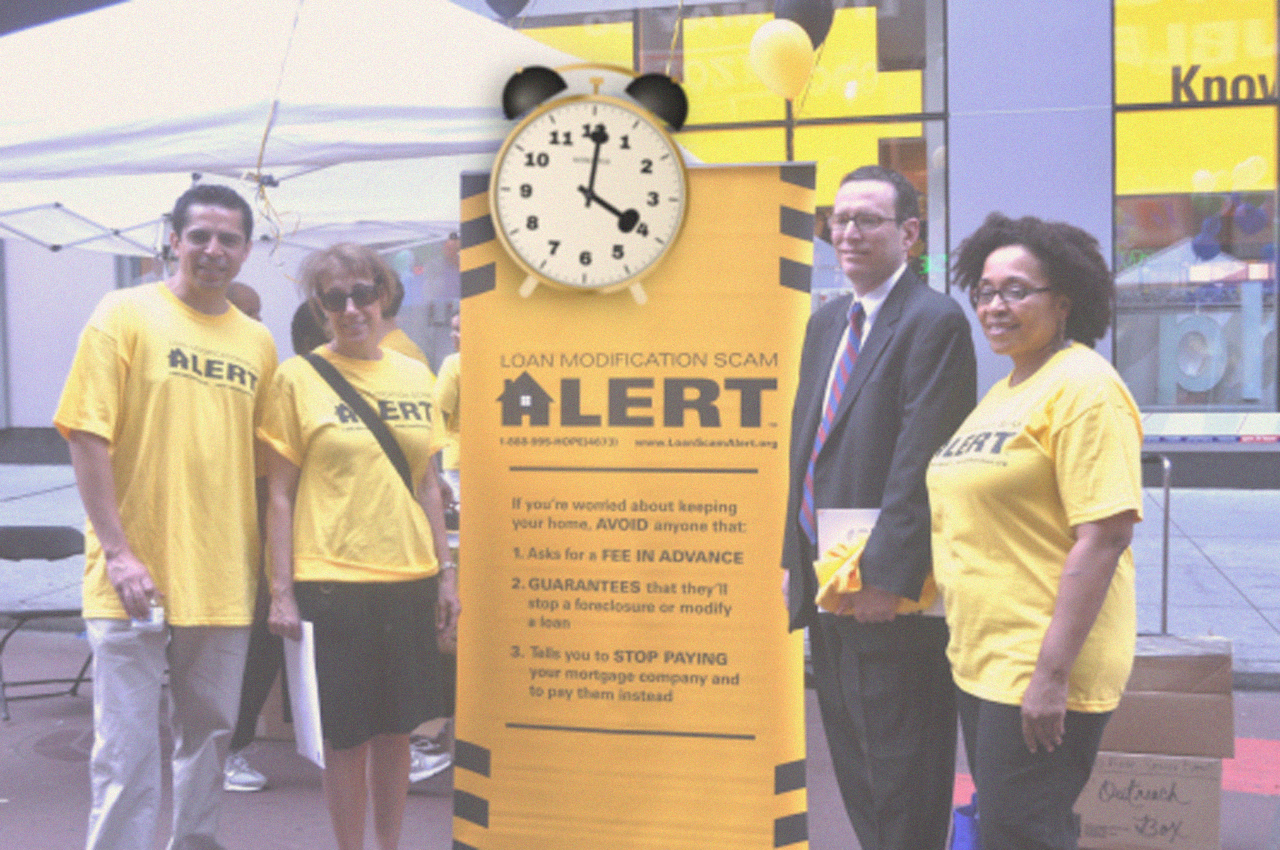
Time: 4h01
